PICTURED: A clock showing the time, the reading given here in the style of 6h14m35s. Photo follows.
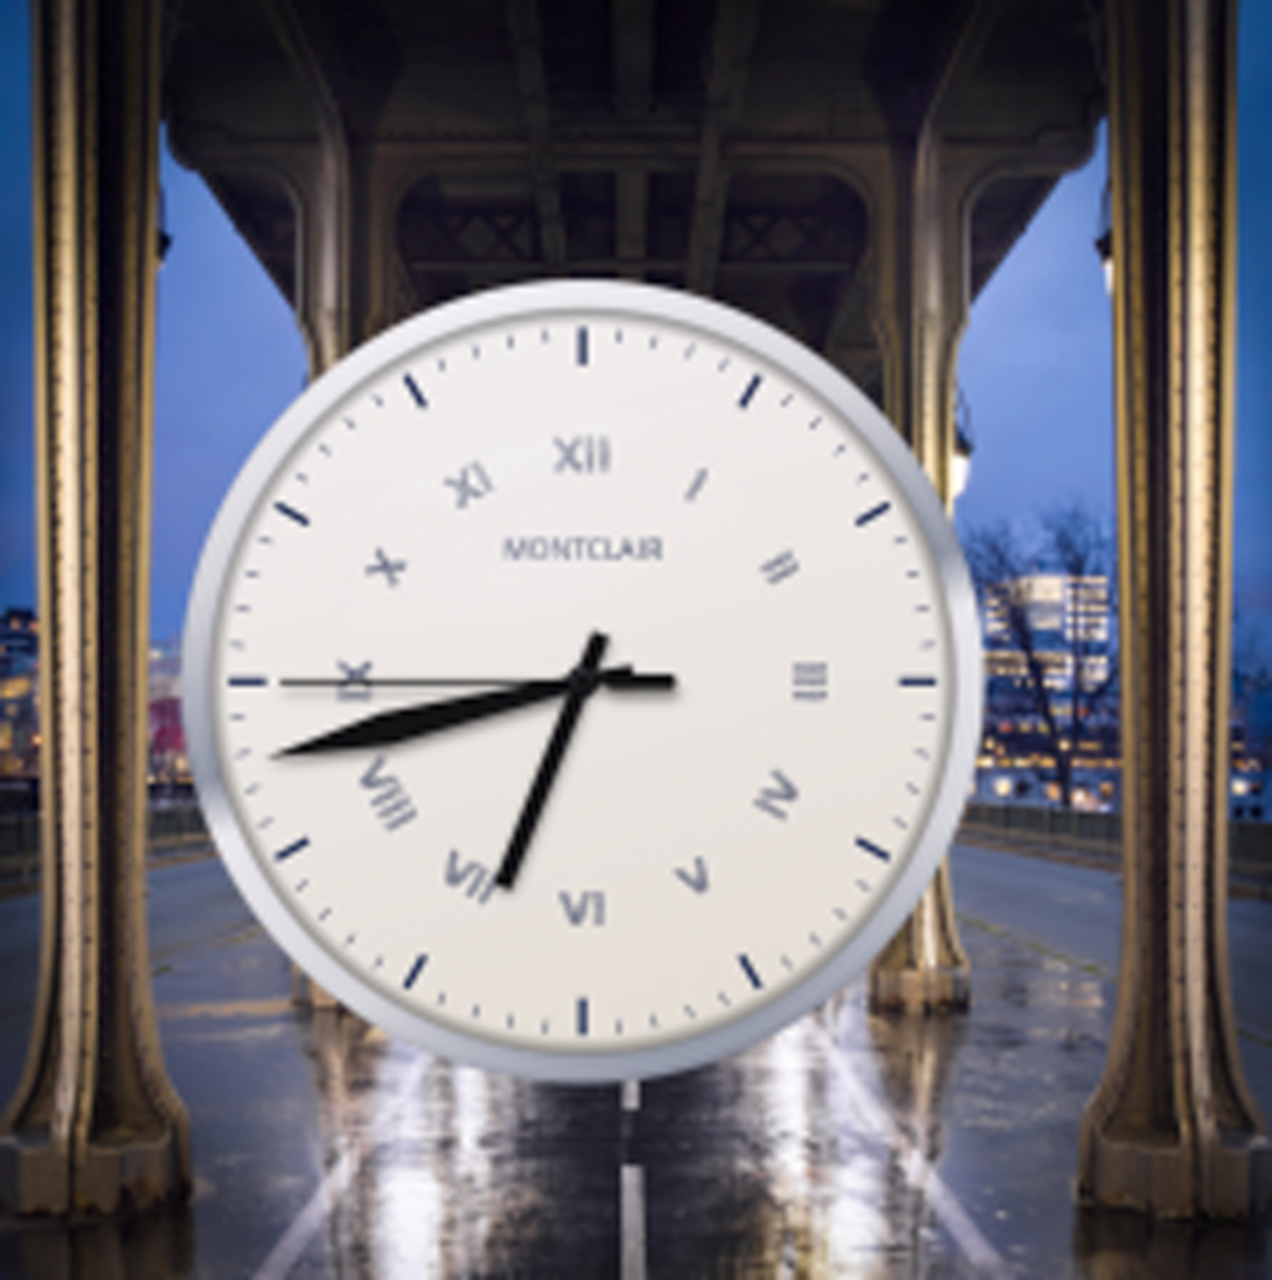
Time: 6h42m45s
